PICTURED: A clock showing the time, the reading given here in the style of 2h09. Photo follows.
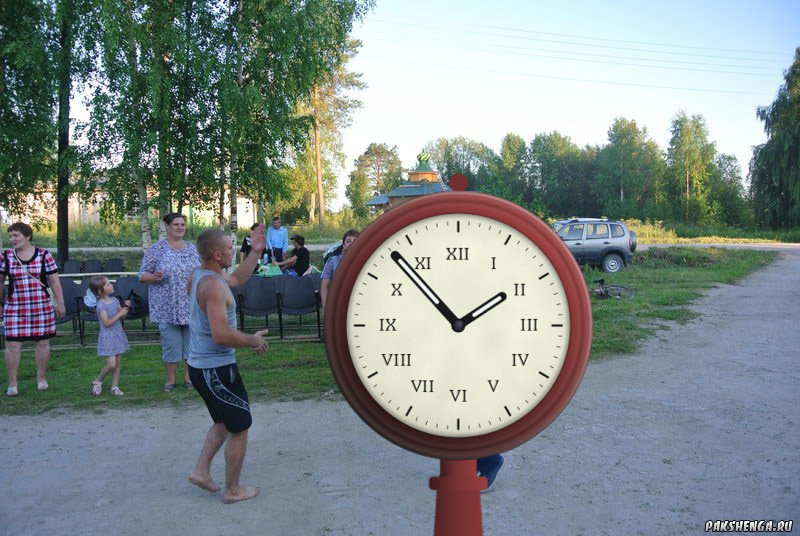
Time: 1h53
